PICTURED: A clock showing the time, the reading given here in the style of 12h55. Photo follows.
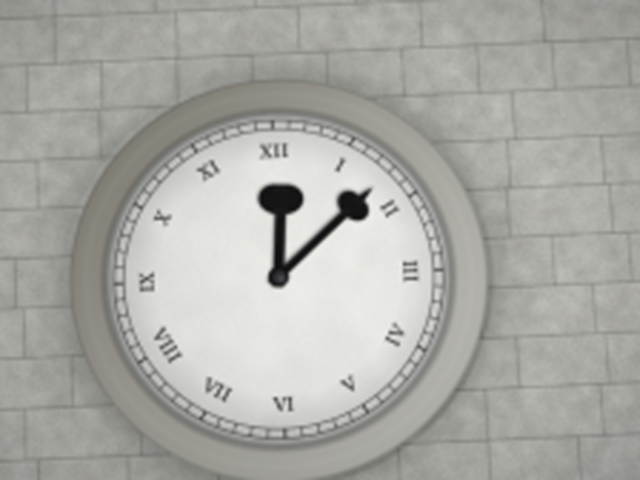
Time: 12h08
